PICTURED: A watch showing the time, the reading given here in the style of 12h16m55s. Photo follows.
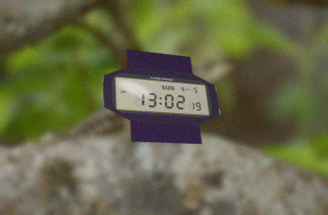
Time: 13h02m19s
